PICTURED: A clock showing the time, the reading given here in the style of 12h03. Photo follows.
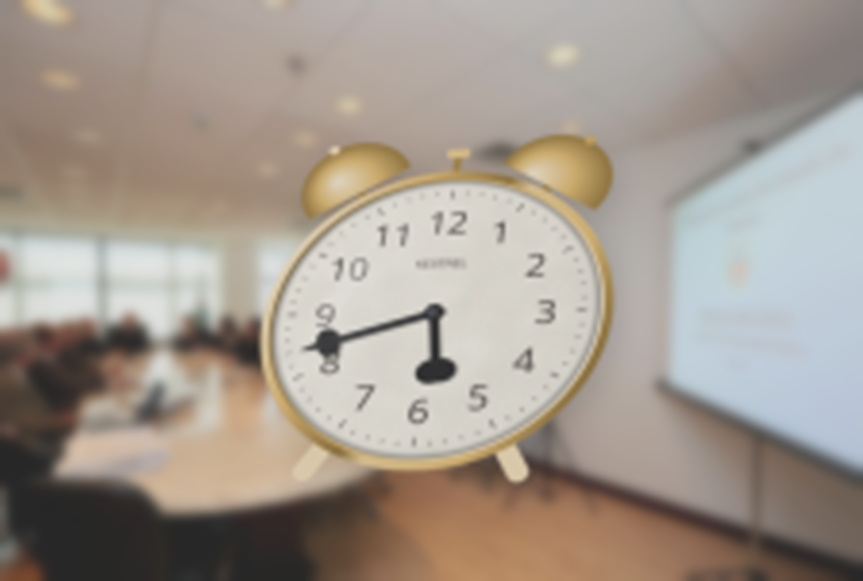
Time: 5h42
